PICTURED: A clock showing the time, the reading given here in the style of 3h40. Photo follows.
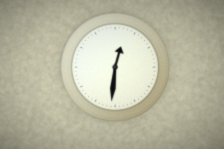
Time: 12h31
